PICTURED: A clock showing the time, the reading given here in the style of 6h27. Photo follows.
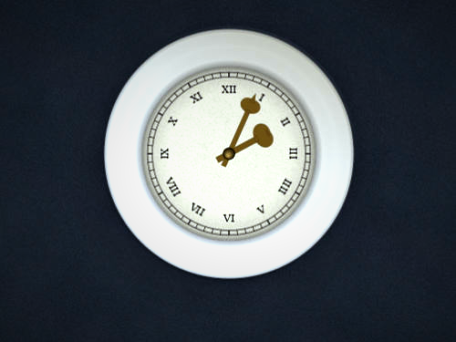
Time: 2h04
